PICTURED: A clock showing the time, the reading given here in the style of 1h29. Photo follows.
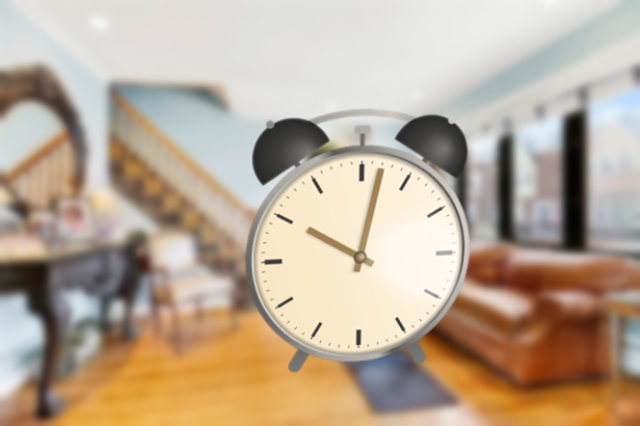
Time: 10h02
